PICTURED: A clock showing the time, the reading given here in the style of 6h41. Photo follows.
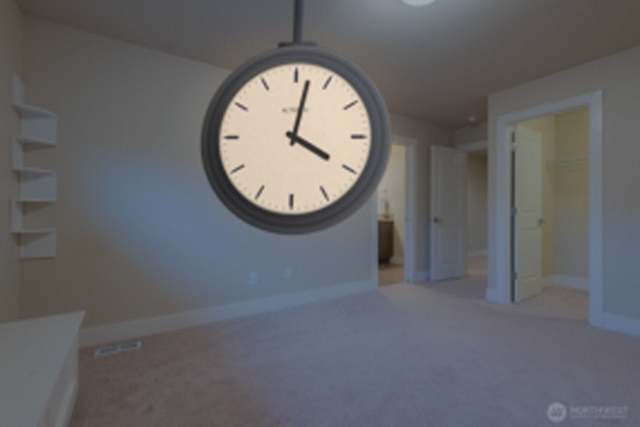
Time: 4h02
